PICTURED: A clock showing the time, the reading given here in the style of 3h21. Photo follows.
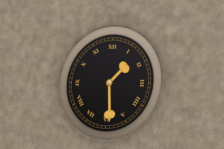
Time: 1h29
